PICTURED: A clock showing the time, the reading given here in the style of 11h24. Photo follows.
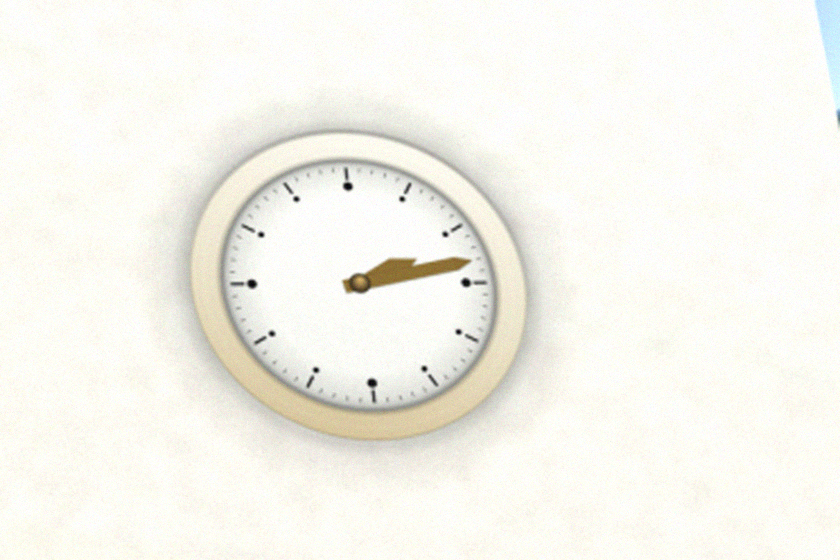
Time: 2h13
